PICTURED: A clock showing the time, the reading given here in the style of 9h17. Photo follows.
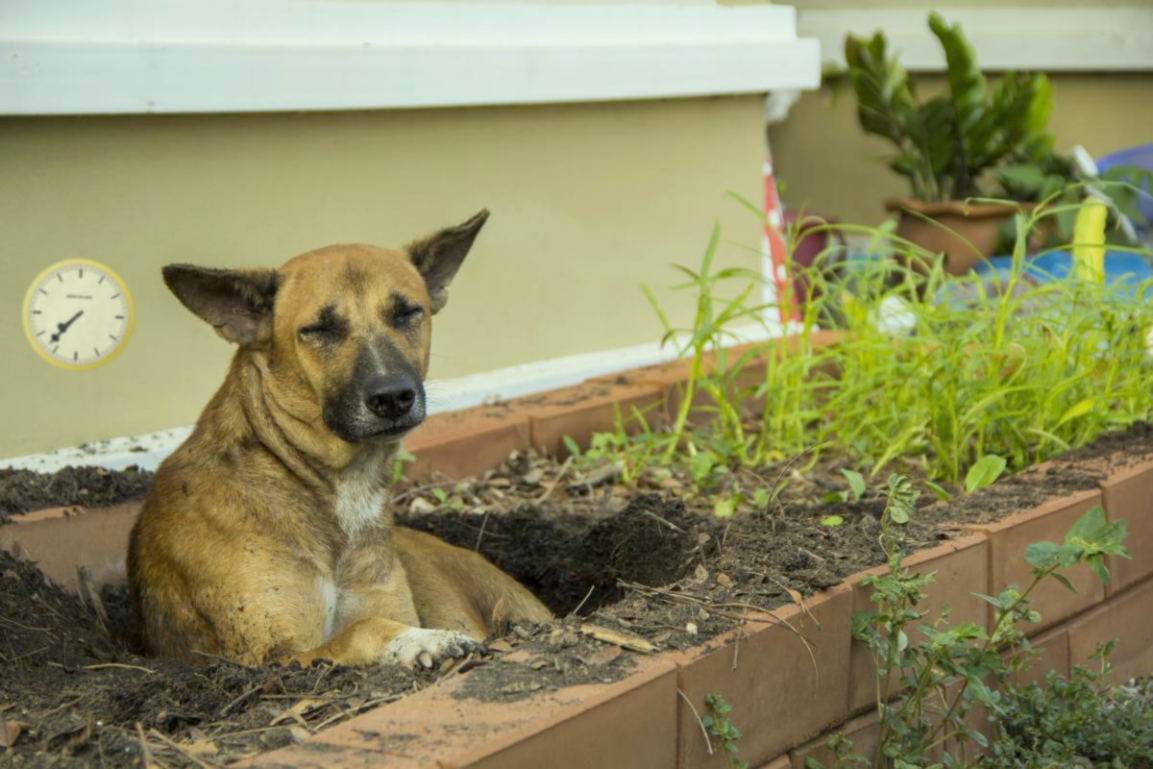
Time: 7h37
